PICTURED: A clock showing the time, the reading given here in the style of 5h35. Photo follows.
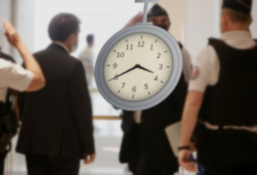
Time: 3h40
